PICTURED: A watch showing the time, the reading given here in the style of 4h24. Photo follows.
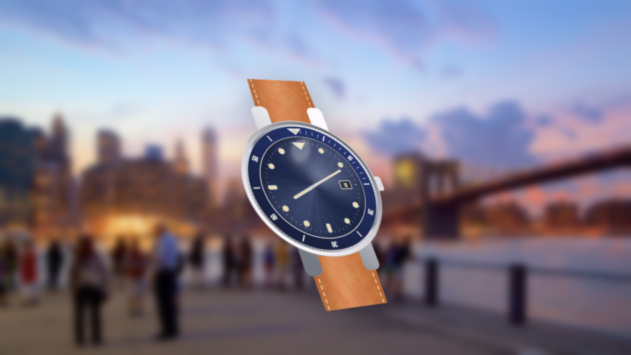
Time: 8h11
